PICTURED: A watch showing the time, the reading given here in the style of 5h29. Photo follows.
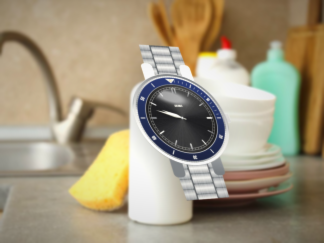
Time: 9h48
